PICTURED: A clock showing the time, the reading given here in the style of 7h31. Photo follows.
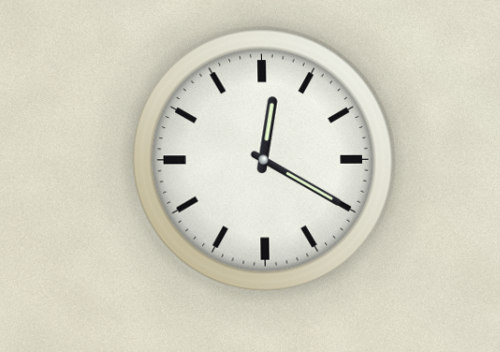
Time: 12h20
